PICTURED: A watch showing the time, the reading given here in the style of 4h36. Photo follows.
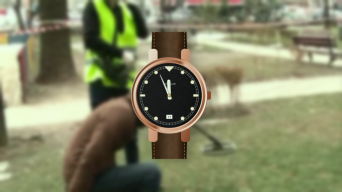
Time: 11h56
